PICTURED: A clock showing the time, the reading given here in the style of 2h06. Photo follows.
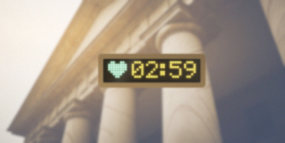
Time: 2h59
